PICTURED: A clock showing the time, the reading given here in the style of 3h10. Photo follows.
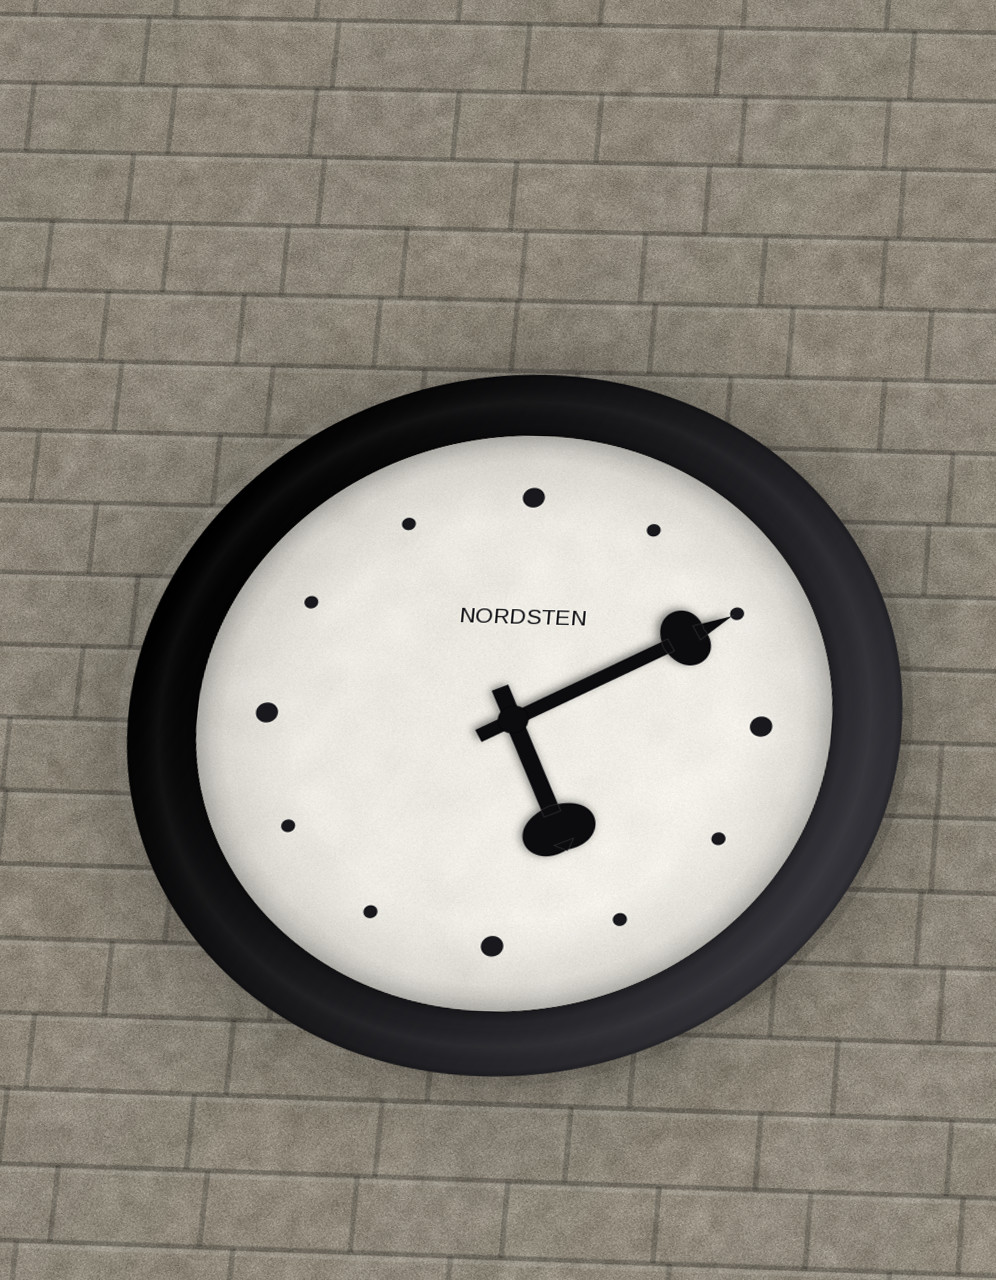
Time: 5h10
